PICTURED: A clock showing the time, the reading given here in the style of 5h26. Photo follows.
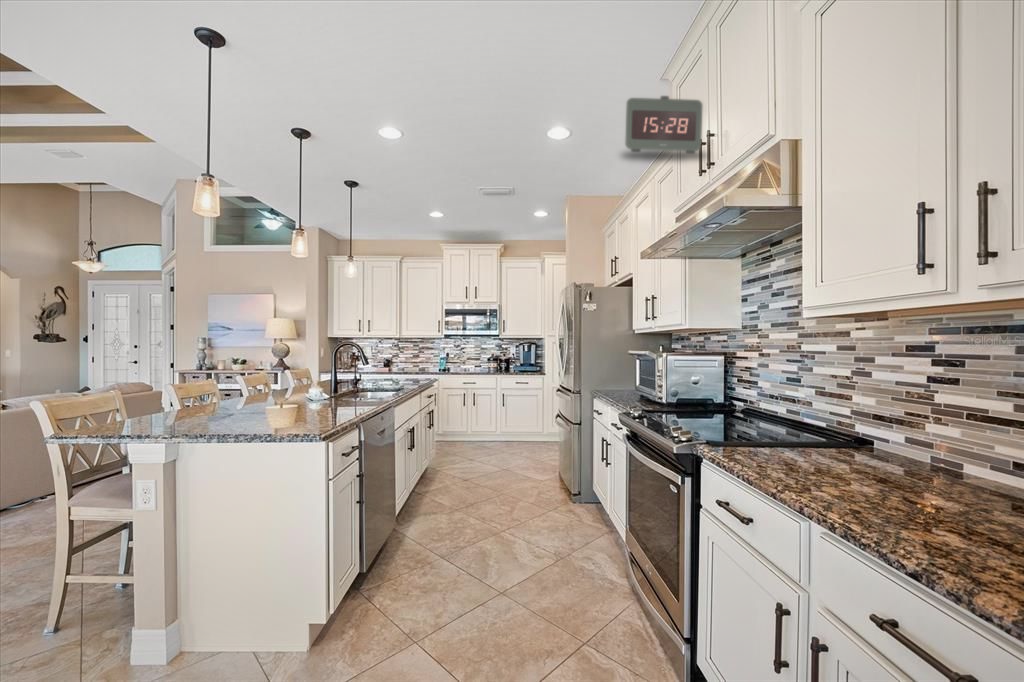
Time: 15h28
